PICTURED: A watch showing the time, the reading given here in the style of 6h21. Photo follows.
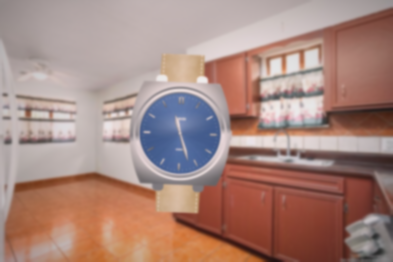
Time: 11h27
